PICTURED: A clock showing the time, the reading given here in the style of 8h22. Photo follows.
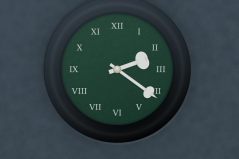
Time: 2h21
